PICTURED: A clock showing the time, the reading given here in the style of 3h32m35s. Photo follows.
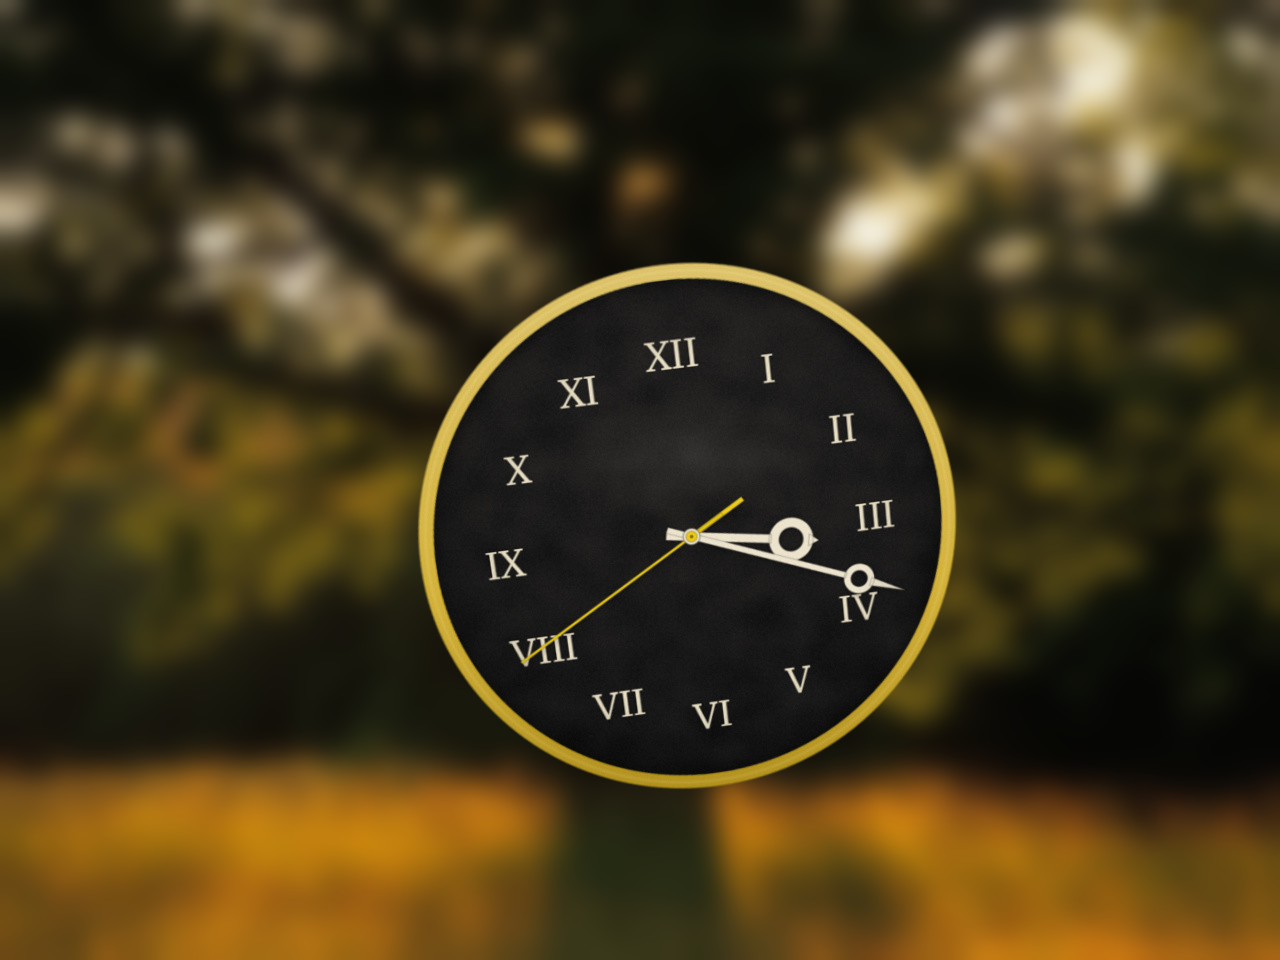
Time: 3h18m40s
